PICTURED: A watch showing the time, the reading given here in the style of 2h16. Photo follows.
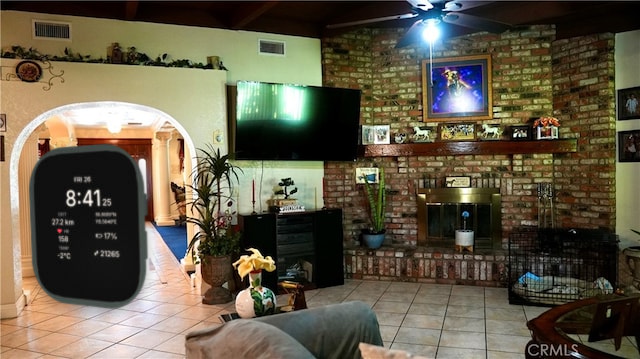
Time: 8h41
